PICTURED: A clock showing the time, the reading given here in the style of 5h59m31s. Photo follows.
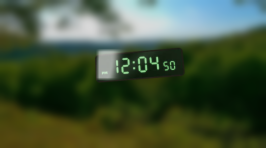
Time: 12h04m50s
